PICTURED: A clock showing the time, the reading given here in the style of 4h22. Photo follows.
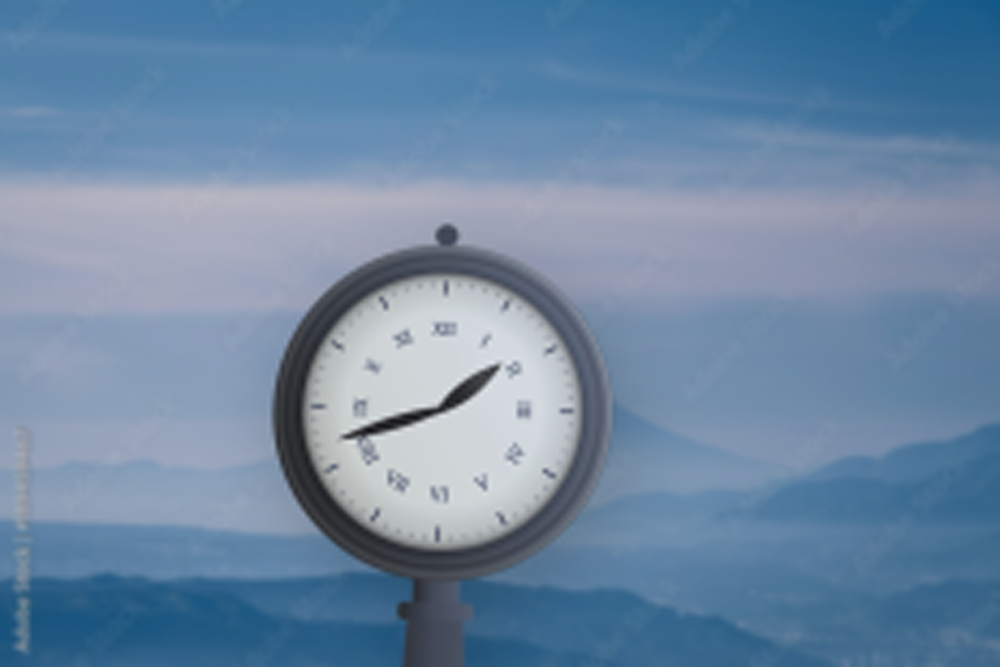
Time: 1h42
